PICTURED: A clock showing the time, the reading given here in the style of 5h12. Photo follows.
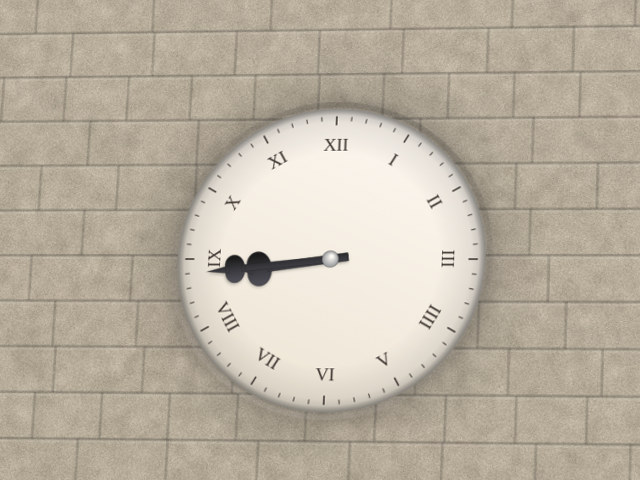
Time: 8h44
